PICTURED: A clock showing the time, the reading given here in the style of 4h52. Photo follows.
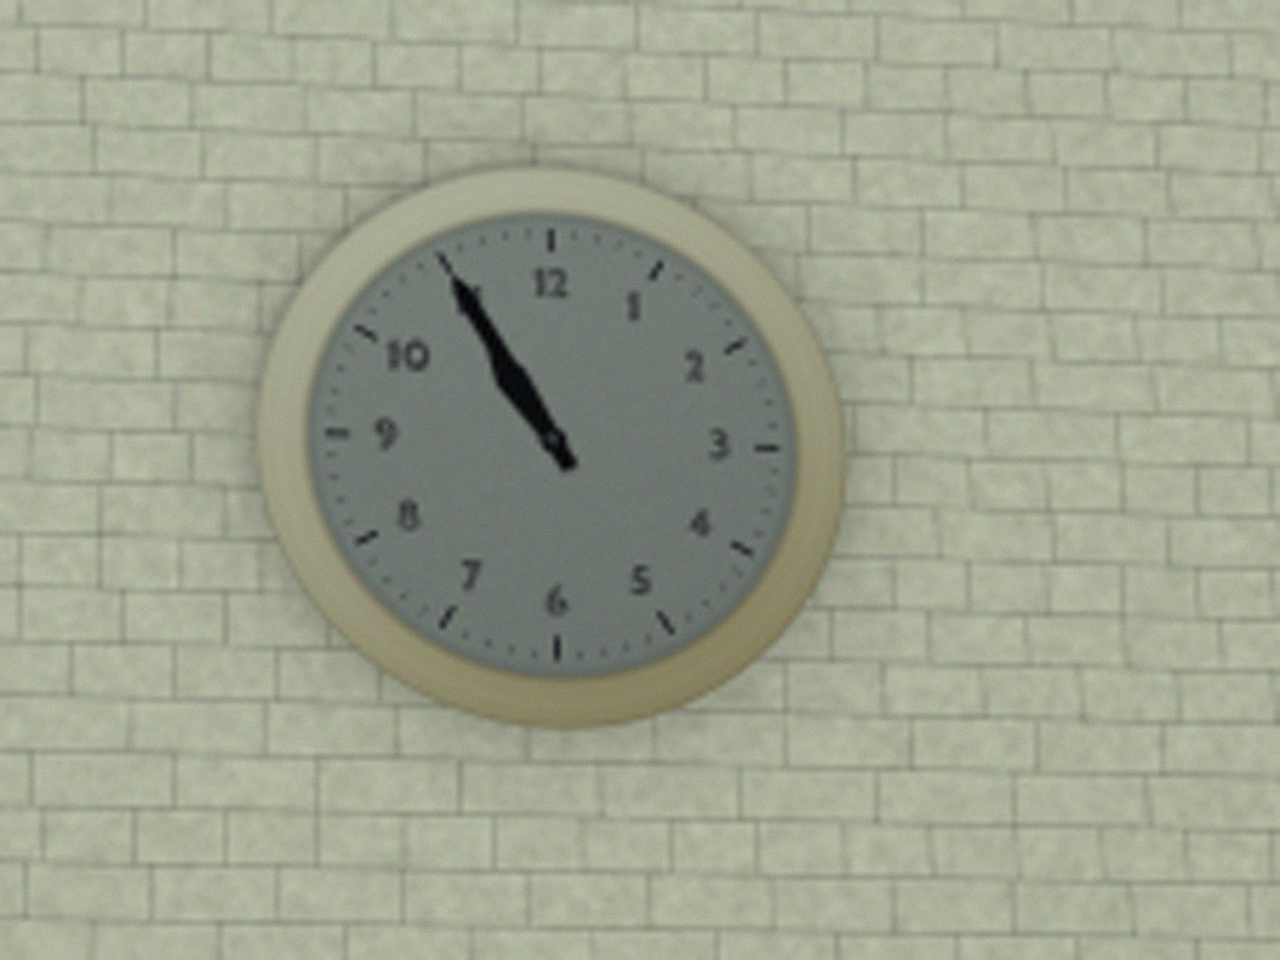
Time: 10h55
